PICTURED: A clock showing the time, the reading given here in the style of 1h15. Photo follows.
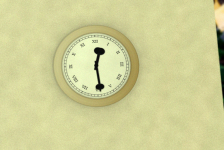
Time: 12h29
